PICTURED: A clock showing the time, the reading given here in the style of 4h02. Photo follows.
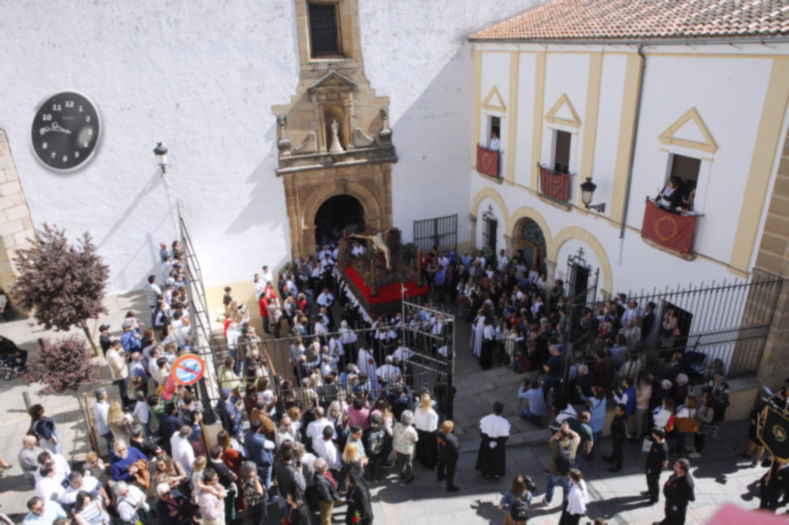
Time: 9h46
